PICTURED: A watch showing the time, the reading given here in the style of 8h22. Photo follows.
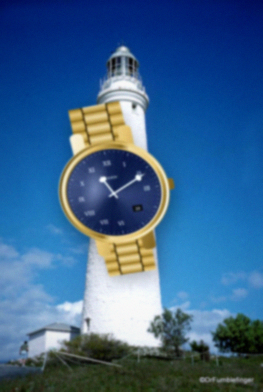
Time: 11h11
